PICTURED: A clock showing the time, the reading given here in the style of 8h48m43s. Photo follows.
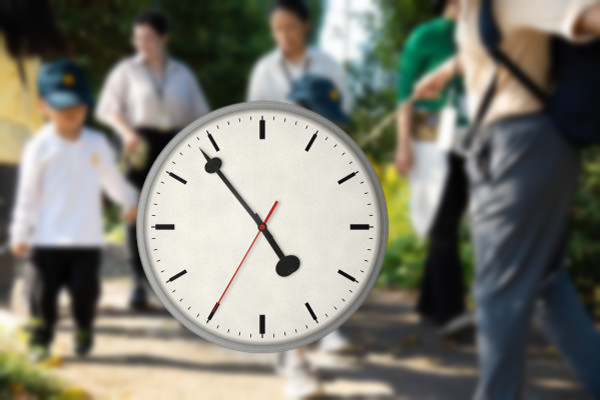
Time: 4h53m35s
